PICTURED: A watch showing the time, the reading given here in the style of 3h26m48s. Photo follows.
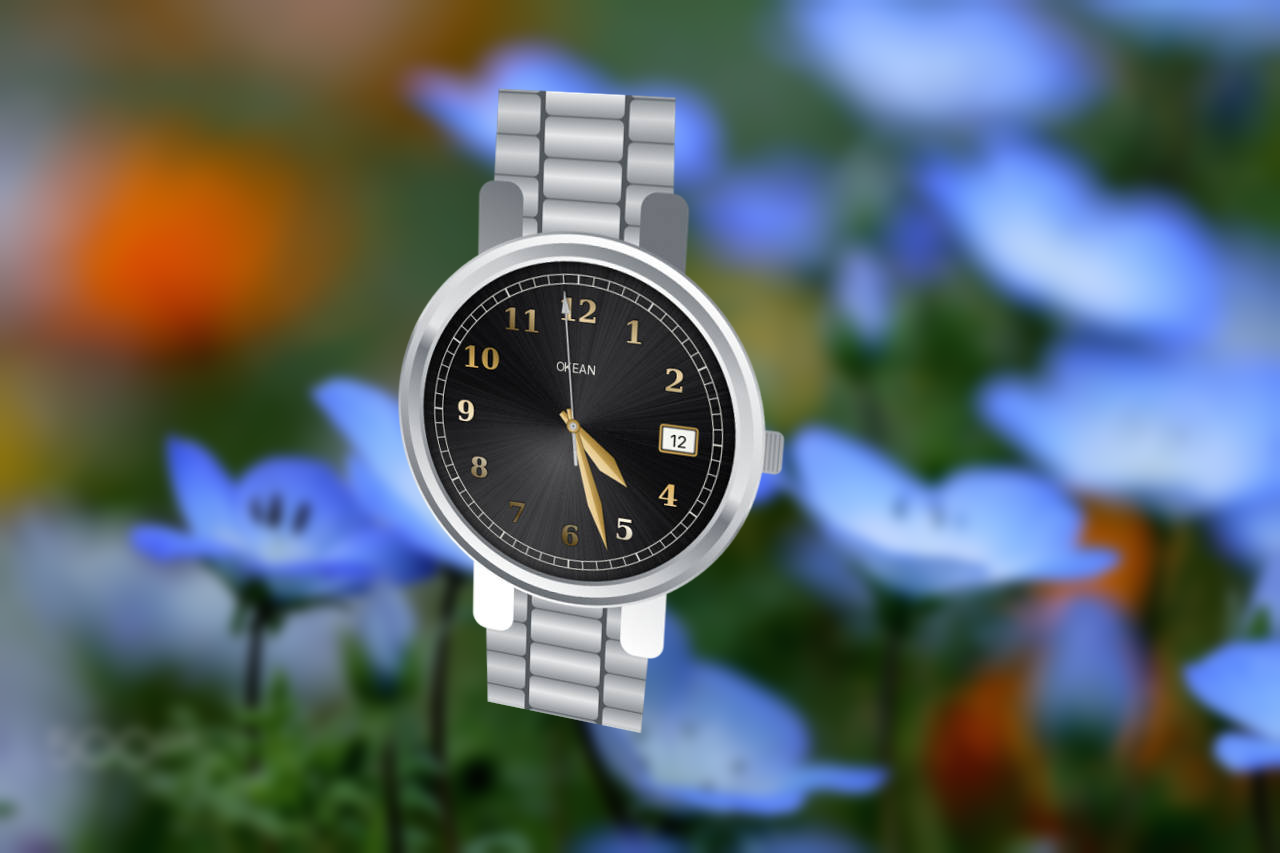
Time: 4h26m59s
